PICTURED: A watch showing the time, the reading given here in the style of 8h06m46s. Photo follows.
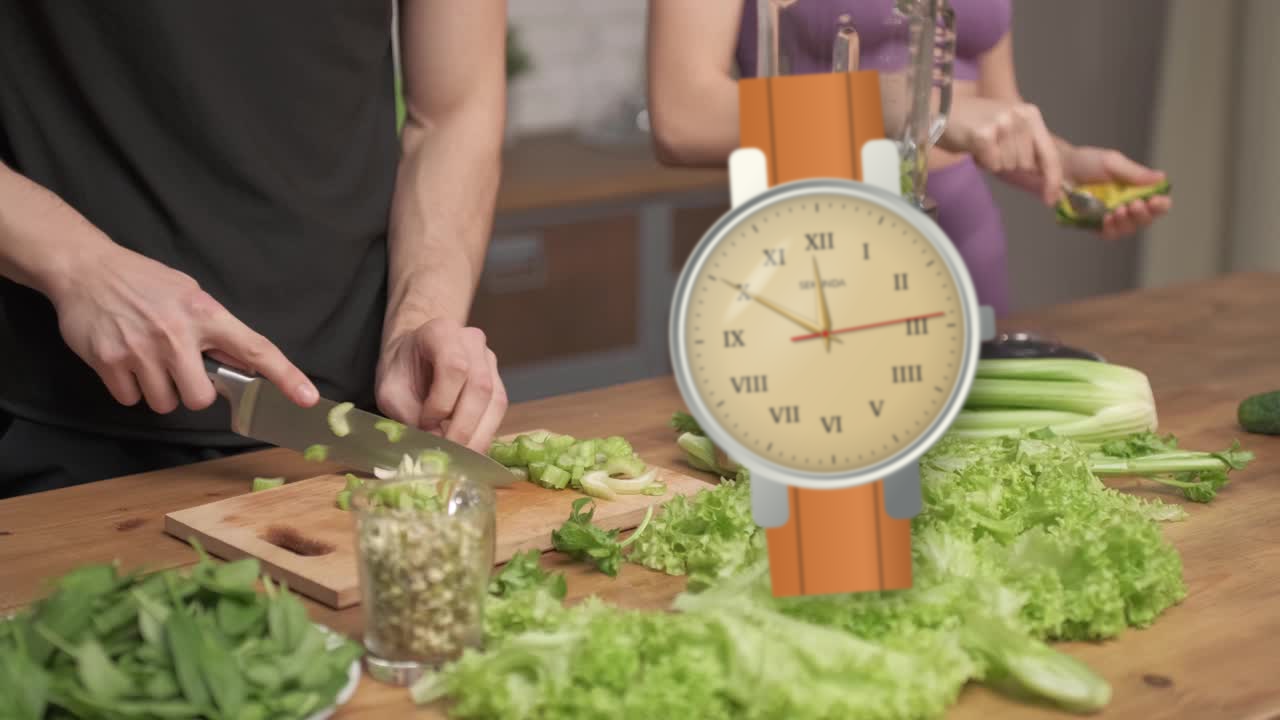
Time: 11h50m14s
